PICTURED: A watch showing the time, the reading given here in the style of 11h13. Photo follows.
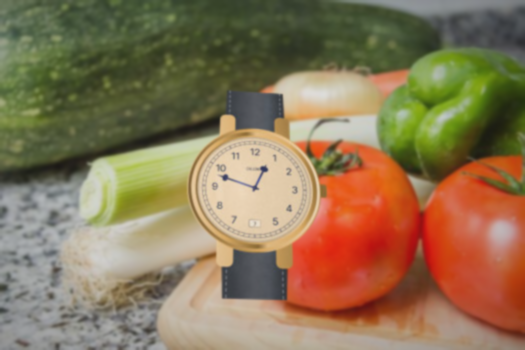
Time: 12h48
